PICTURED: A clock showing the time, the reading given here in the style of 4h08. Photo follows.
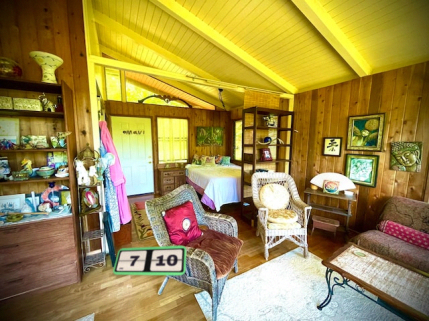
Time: 7h10
